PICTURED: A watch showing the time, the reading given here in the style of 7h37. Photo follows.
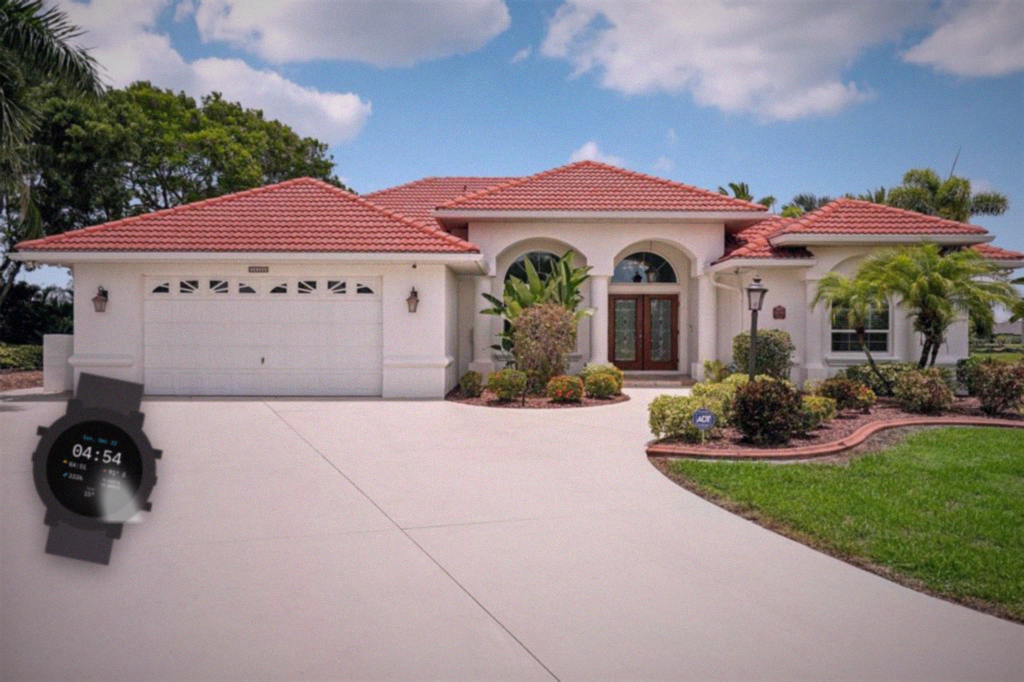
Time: 4h54
